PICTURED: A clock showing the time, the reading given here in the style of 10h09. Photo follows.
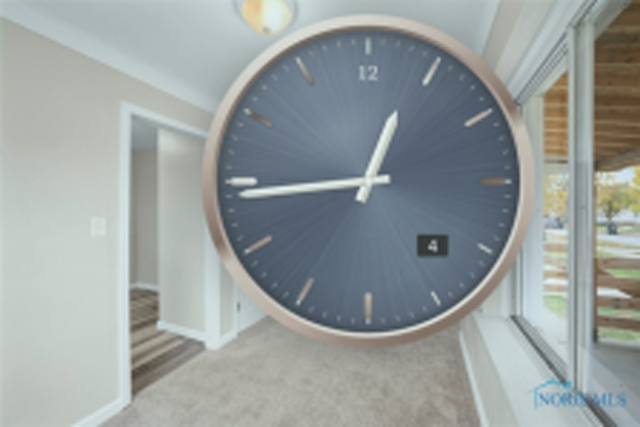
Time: 12h44
